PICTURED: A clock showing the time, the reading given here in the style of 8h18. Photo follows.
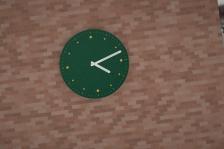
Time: 4h12
